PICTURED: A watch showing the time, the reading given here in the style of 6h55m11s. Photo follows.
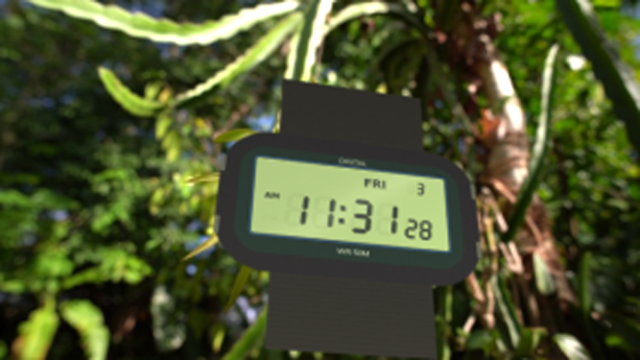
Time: 11h31m28s
